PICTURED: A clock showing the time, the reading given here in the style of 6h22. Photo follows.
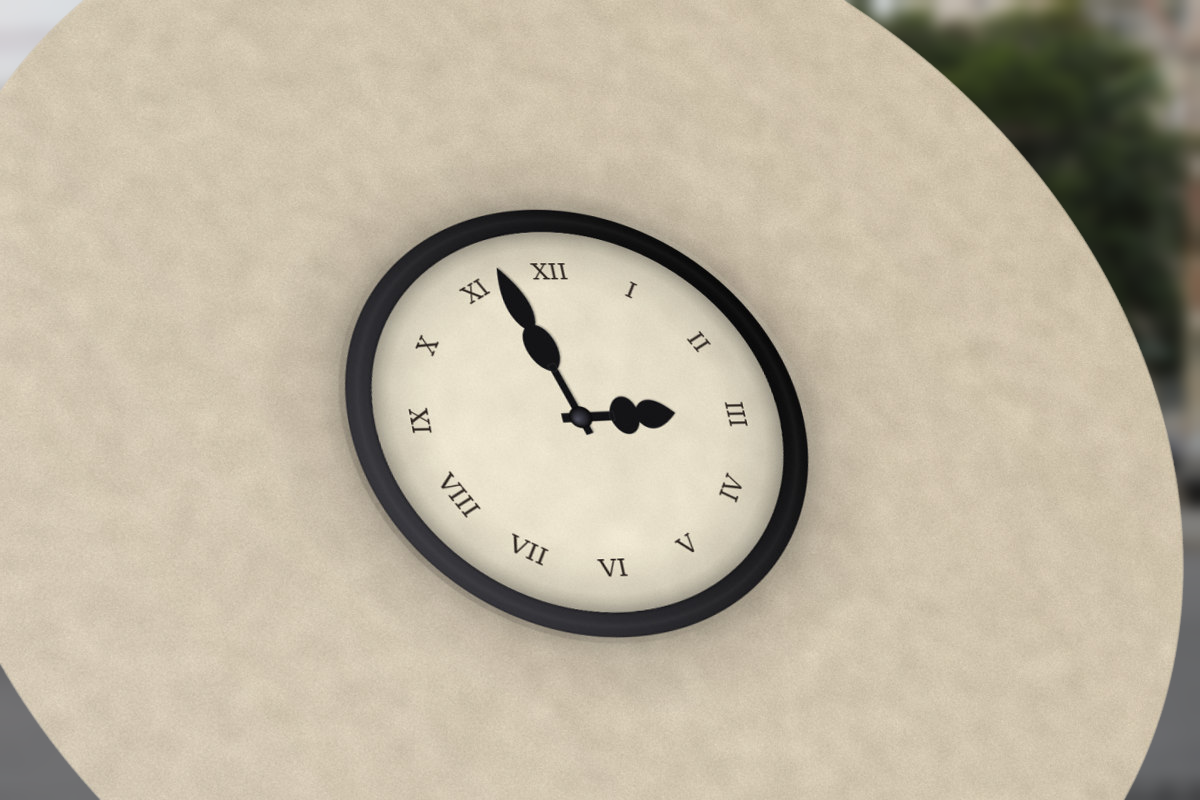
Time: 2h57
